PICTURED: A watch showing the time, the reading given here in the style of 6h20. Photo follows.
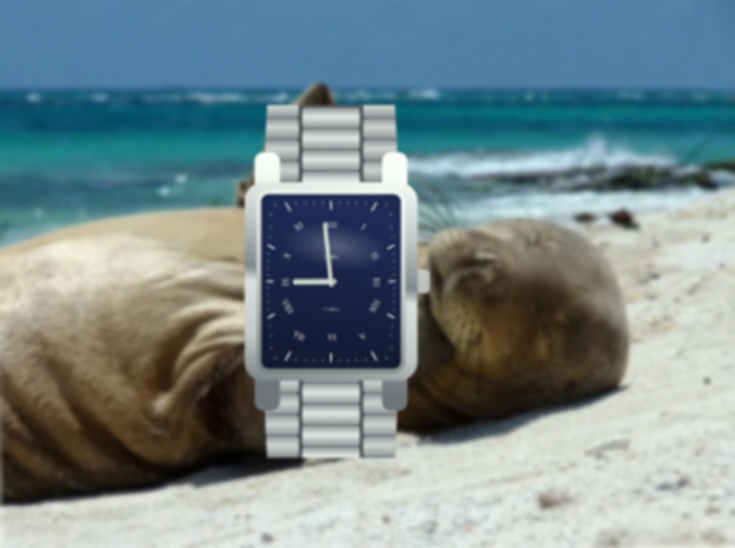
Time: 8h59
